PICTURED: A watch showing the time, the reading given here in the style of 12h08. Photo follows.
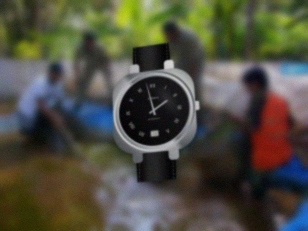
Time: 1h58
